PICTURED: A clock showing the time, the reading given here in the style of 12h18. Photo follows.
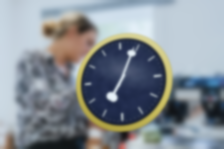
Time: 7h04
